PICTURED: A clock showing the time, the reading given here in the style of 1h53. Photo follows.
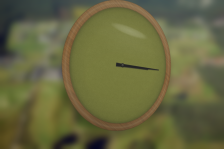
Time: 3h16
